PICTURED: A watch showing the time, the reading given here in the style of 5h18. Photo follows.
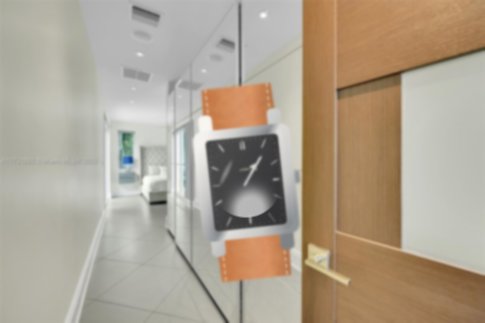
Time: 1h06
